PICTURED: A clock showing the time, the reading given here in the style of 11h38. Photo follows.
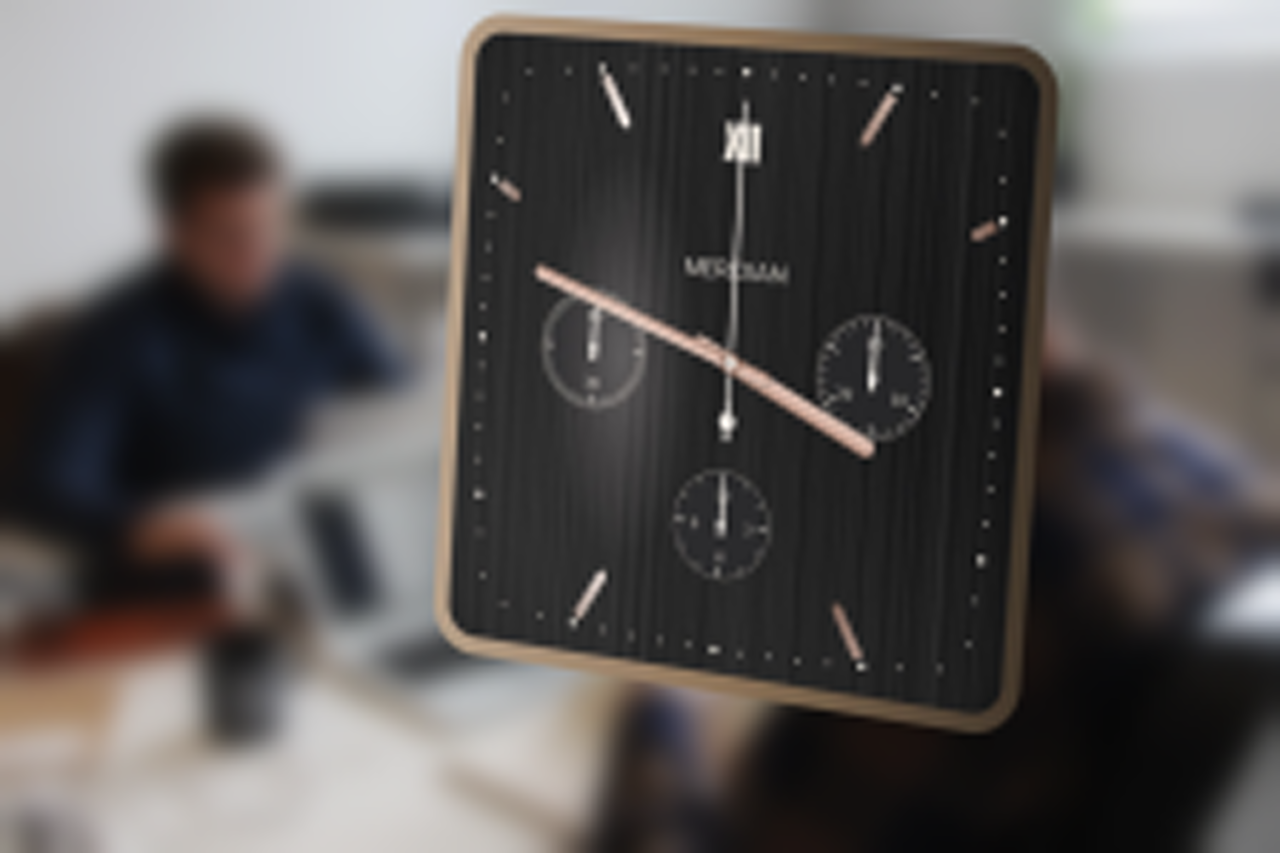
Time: 3h48
